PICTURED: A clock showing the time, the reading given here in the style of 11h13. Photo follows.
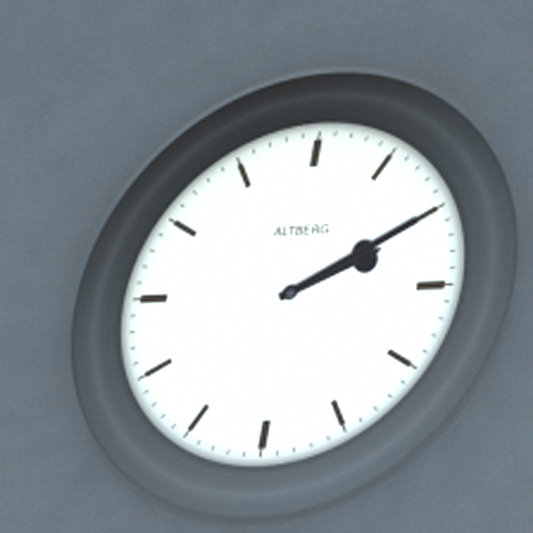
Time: 2h10
